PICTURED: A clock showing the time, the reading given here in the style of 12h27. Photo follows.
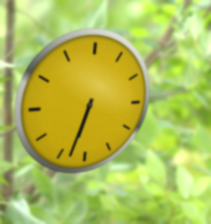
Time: 6h33
